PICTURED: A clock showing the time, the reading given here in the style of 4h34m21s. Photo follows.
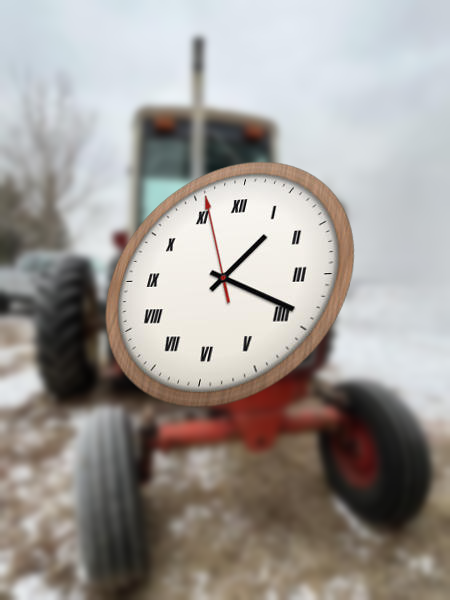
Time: 1h18m56s
